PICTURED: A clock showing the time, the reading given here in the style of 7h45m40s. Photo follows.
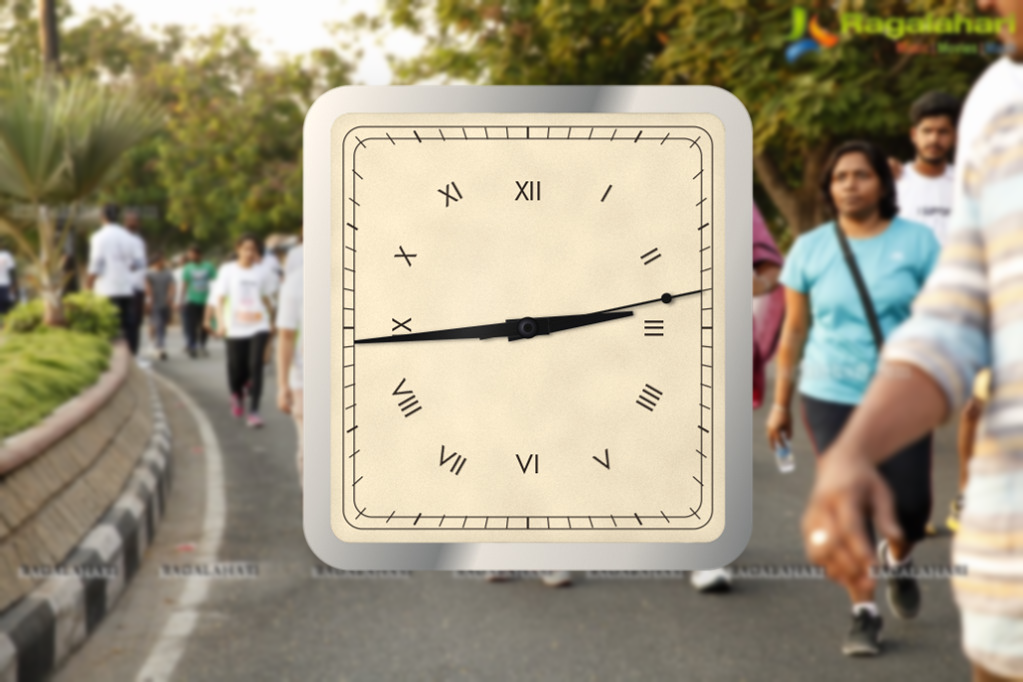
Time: 2h44m13s
